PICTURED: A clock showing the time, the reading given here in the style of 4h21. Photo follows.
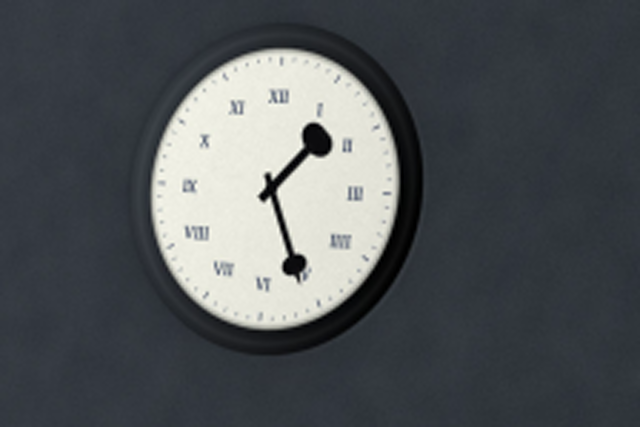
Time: 1h26
